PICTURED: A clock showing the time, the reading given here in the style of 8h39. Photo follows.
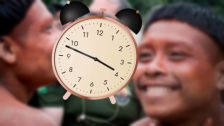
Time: 3h48
